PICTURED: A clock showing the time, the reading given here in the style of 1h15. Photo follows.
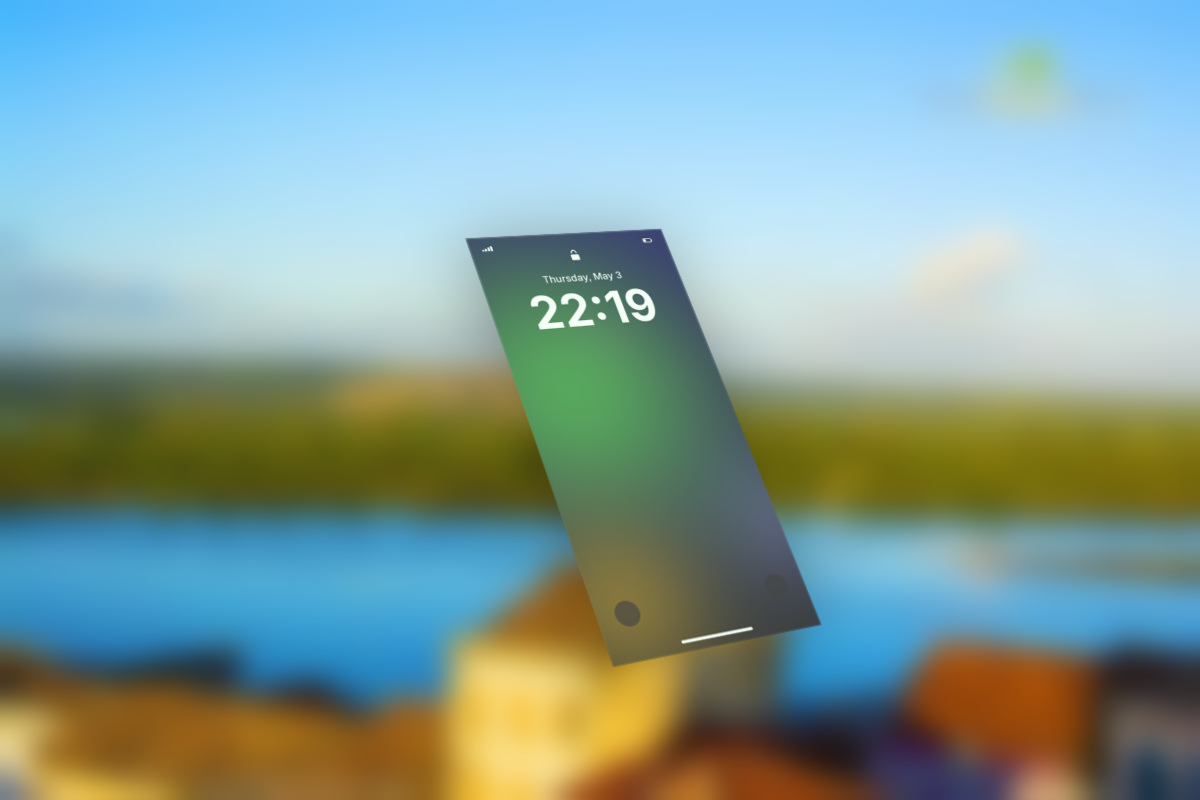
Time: 22h19
